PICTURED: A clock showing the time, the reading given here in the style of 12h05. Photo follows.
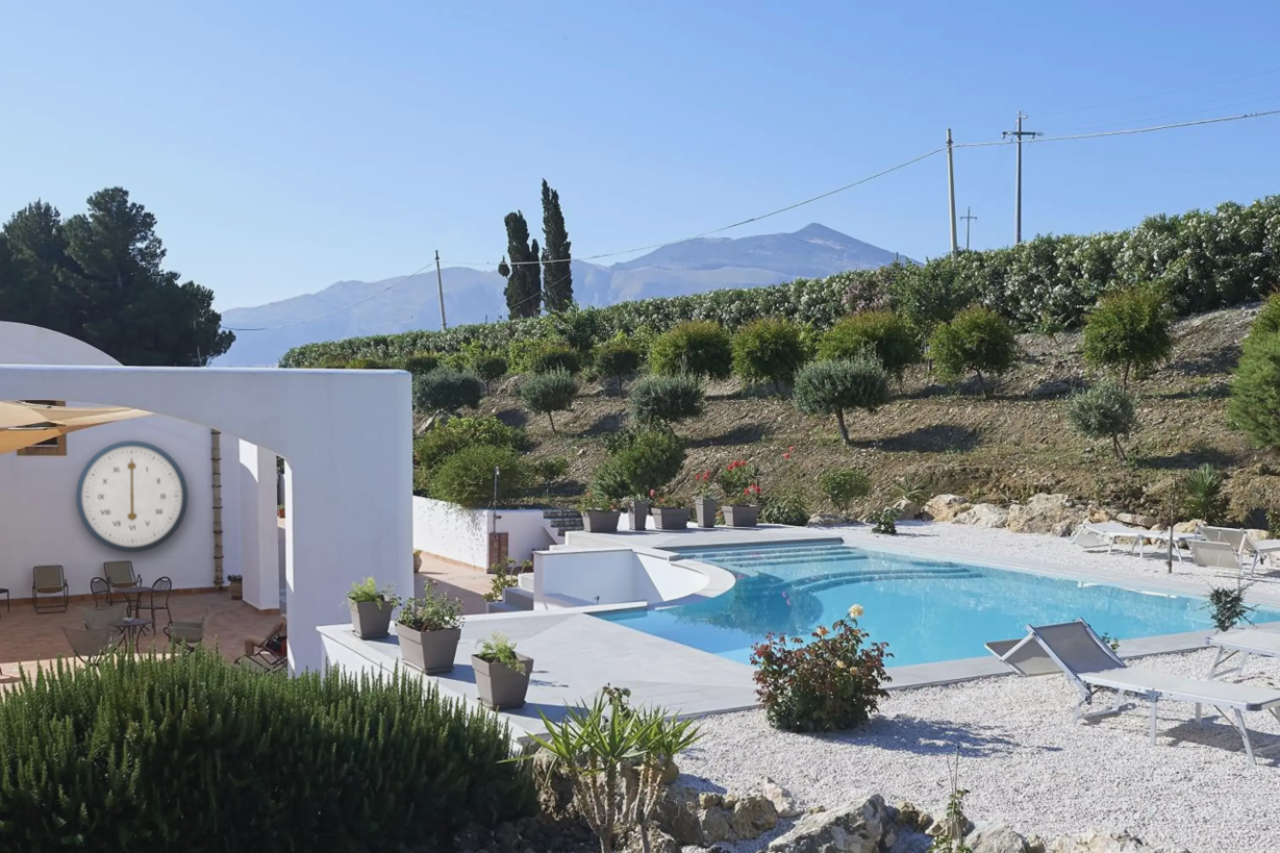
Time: 6h00
